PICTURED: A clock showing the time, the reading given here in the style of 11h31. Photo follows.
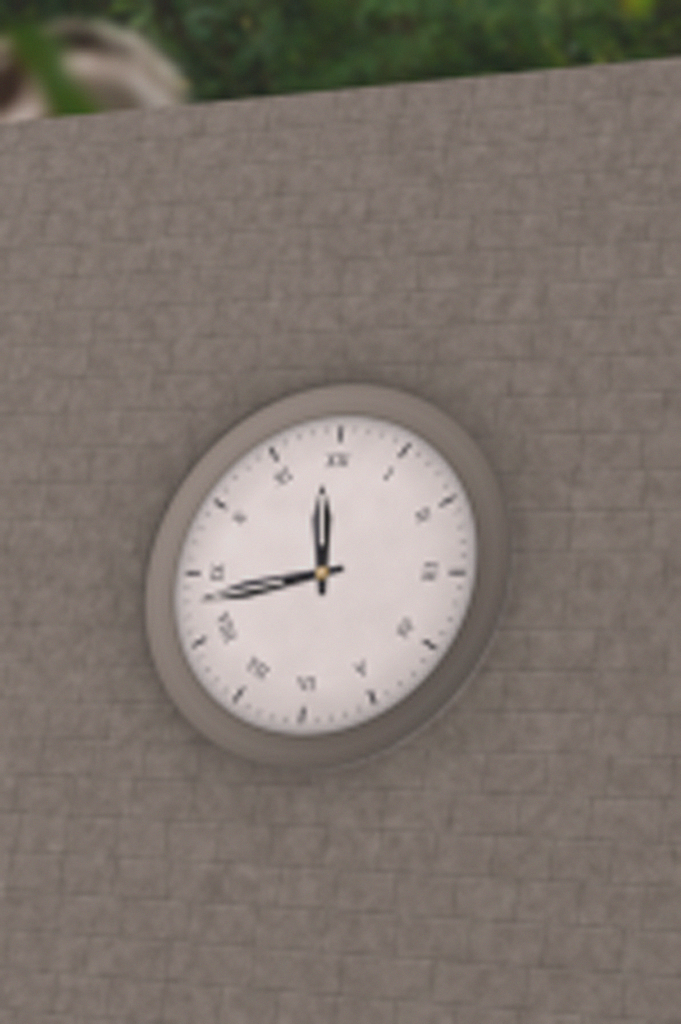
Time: 11h43
